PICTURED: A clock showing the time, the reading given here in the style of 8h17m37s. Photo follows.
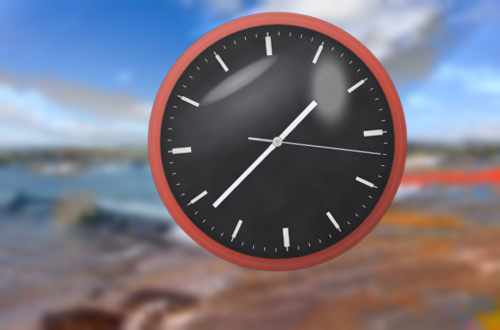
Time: 1h38m17s
